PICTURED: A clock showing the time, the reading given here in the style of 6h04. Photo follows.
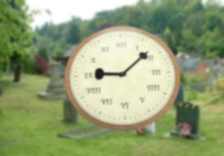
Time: 9h08
